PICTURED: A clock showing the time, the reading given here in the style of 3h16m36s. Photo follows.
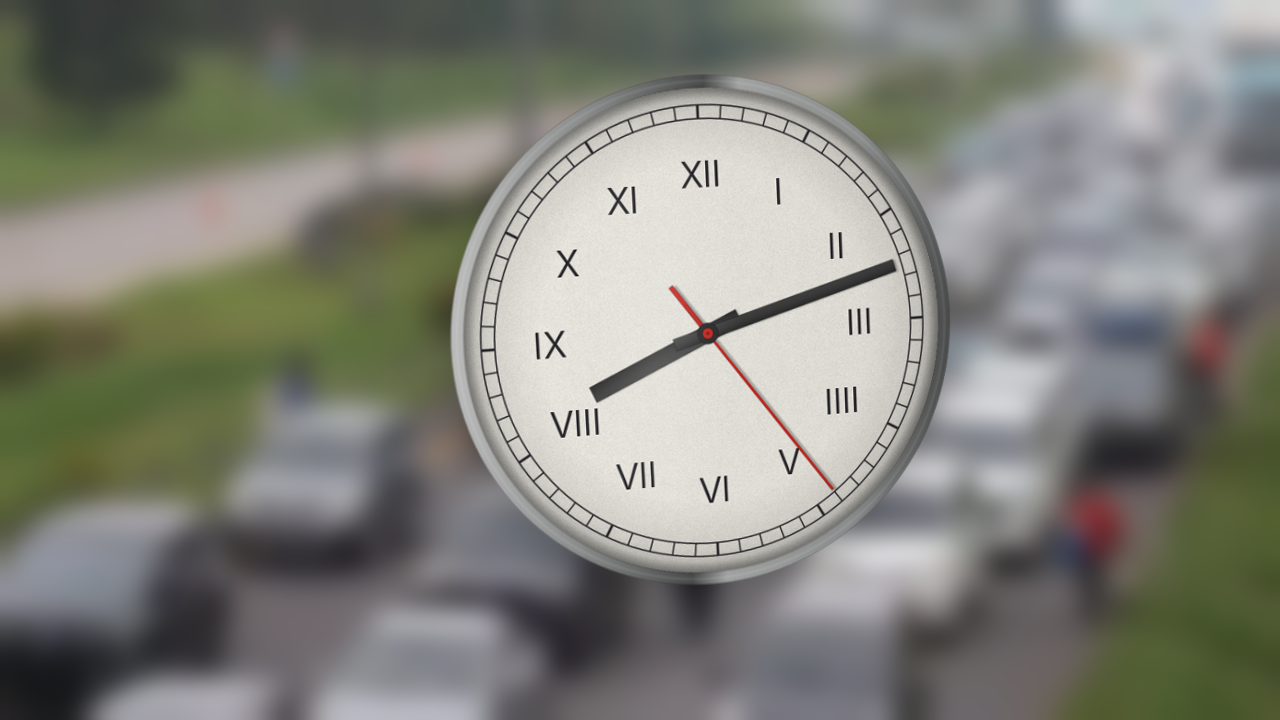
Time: 8h12m24s
